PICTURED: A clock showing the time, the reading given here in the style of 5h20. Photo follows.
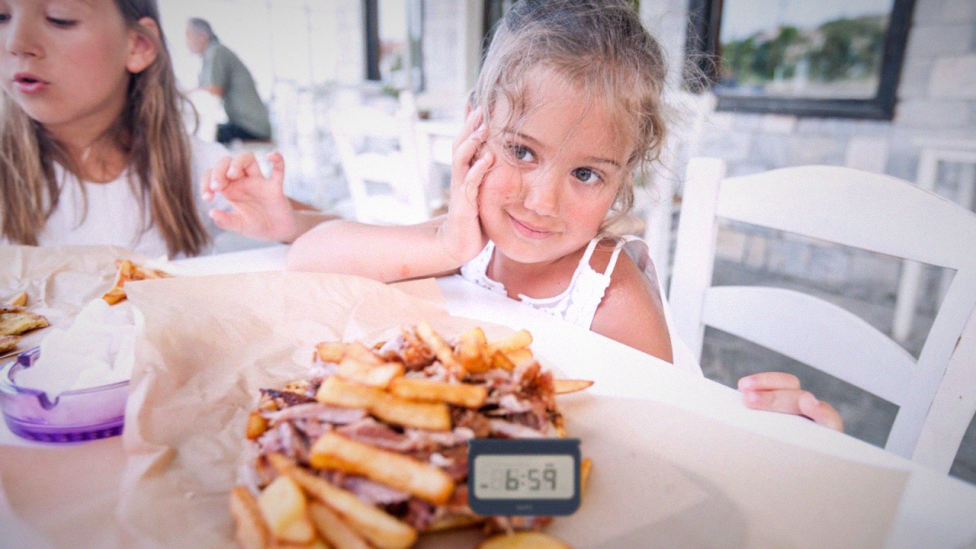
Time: 6h59
